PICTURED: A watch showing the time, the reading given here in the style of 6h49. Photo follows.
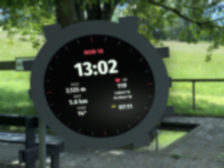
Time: 13h02
